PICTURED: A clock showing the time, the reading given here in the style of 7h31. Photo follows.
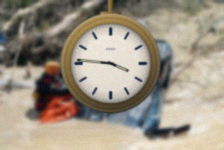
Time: 3h46
